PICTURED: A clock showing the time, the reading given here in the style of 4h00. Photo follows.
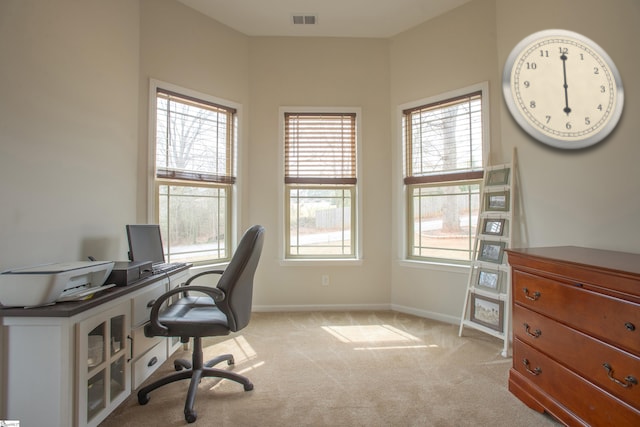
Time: 6h00
